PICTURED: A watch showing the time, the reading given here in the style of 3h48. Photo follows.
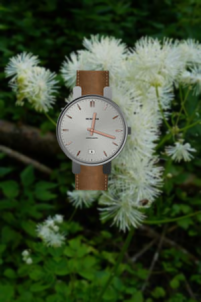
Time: 12h18
